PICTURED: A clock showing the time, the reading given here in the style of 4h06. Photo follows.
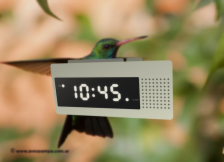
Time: 10h45
